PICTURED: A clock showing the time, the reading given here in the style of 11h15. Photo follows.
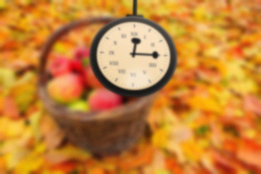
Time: 12h15
